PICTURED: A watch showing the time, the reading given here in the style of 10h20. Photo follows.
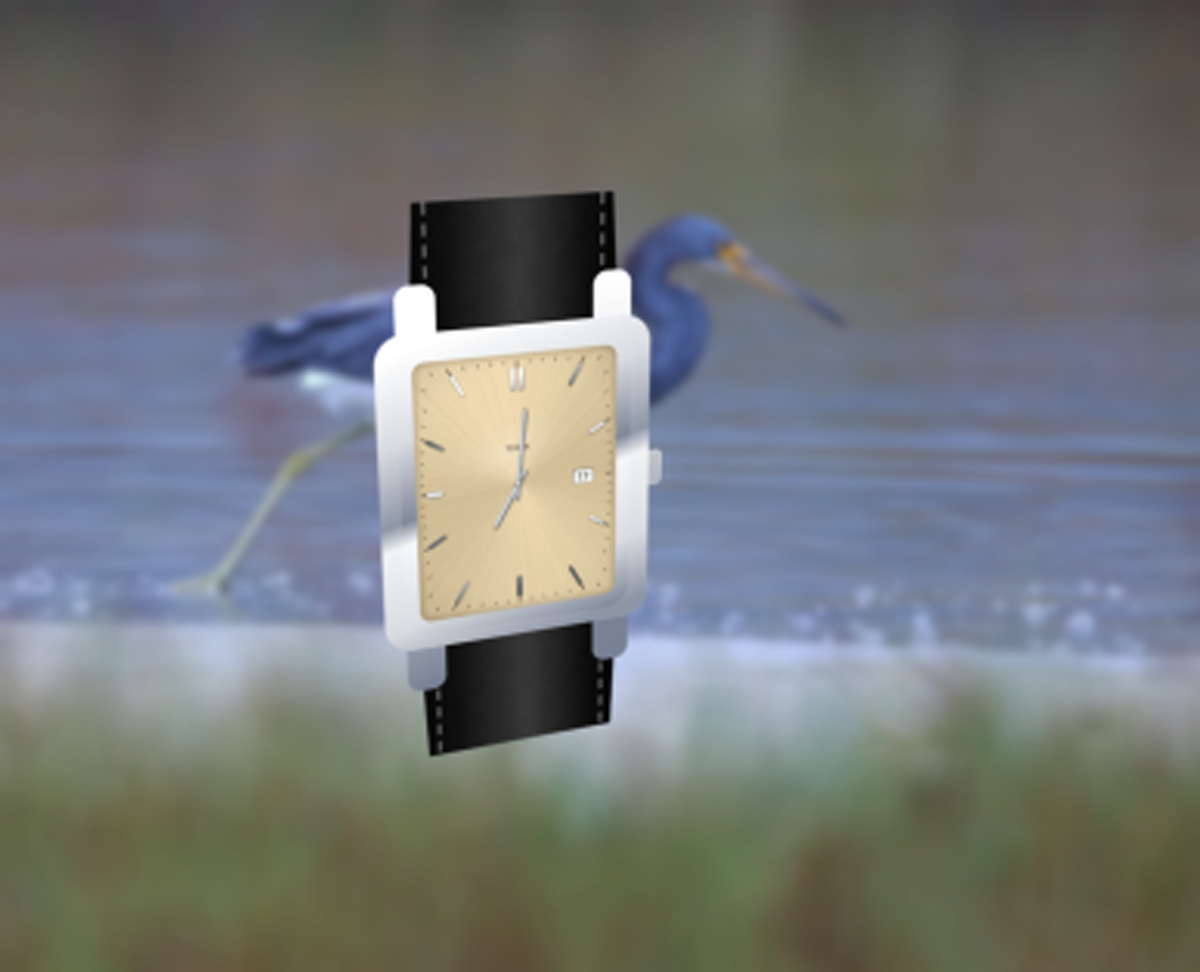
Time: 7h01
